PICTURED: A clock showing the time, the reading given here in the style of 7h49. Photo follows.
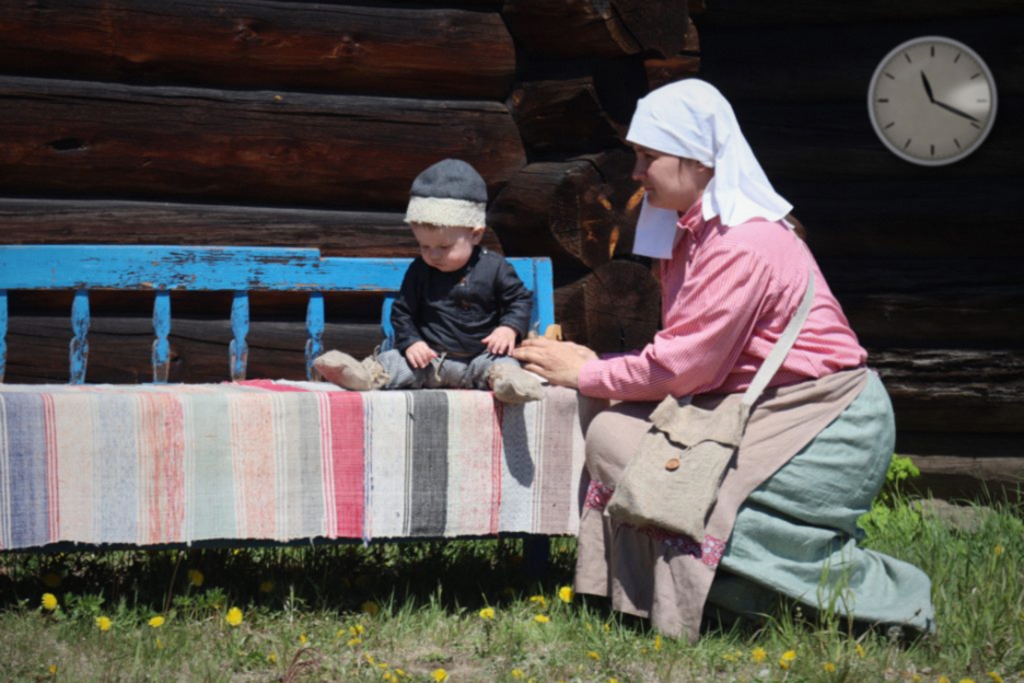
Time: 11h19
